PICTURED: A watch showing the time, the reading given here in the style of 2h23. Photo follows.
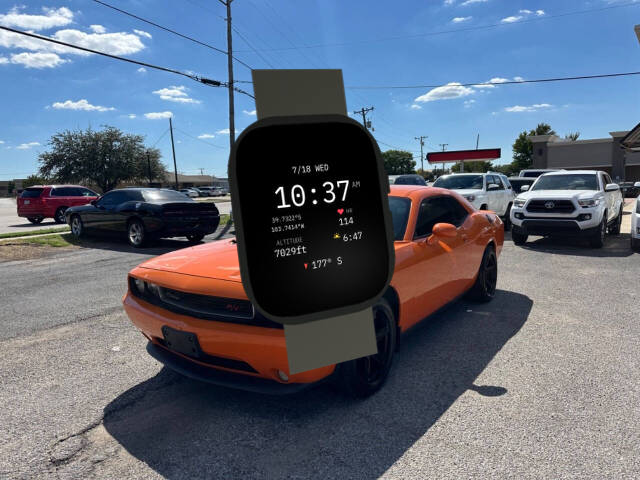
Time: 10h37
